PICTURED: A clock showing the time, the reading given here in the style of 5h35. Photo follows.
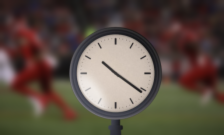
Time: 10h21
